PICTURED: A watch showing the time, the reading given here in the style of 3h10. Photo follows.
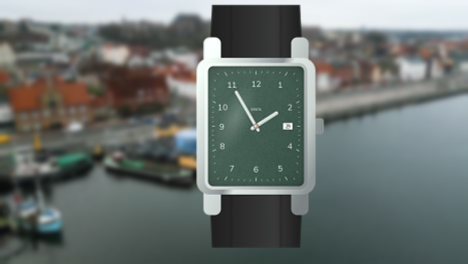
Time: 1h55
